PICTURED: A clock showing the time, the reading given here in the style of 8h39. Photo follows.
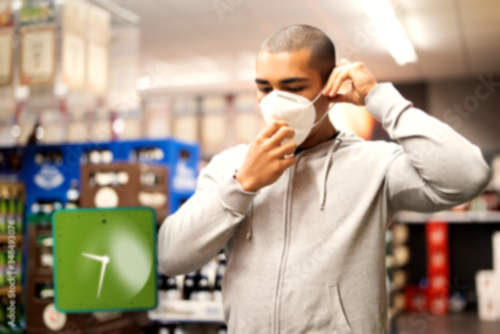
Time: 9h32
